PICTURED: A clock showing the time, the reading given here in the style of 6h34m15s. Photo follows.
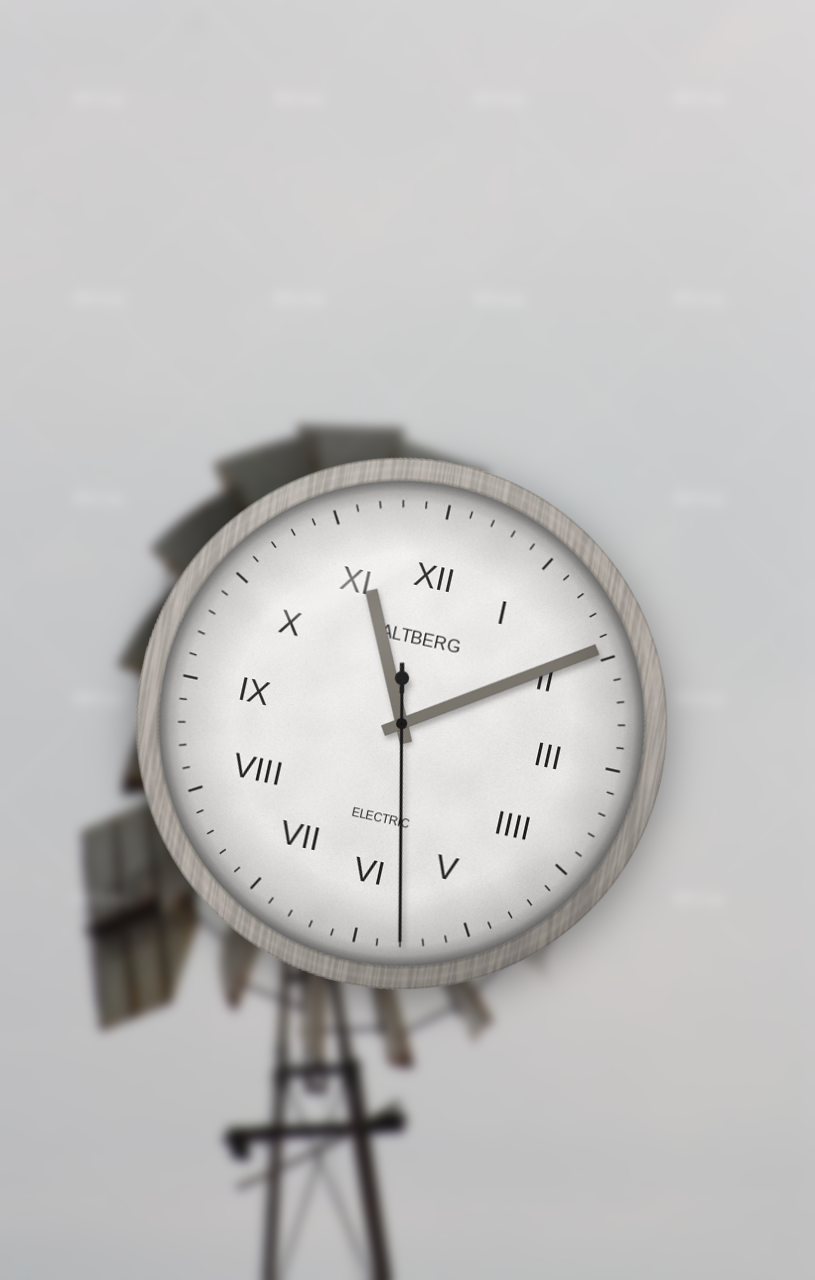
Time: 11h09m28s
